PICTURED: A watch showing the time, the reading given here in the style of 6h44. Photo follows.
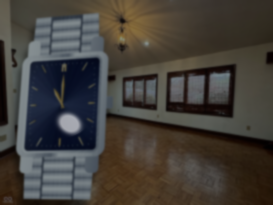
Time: 11h00
